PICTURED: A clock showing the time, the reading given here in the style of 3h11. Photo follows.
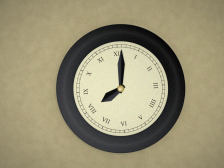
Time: 8h01
